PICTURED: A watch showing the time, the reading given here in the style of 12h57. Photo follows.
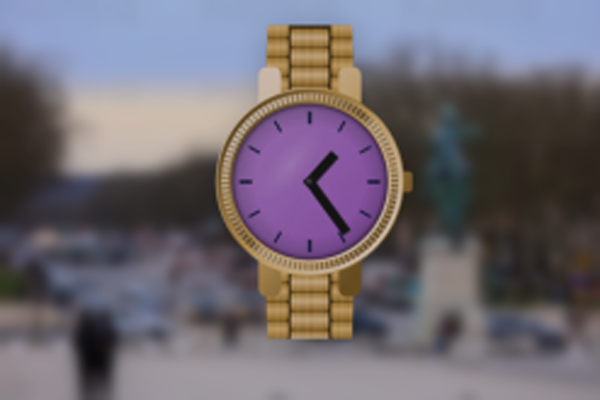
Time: 1h24
